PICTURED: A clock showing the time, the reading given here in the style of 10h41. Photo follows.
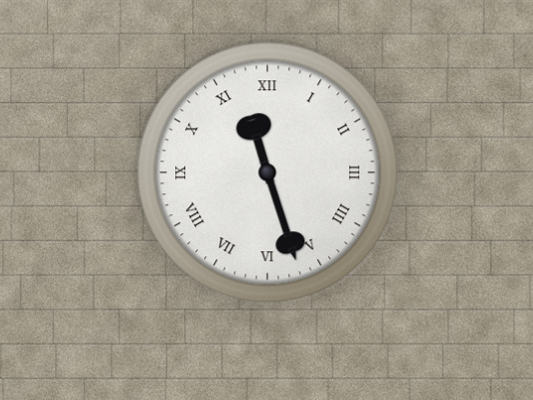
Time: 11h27
